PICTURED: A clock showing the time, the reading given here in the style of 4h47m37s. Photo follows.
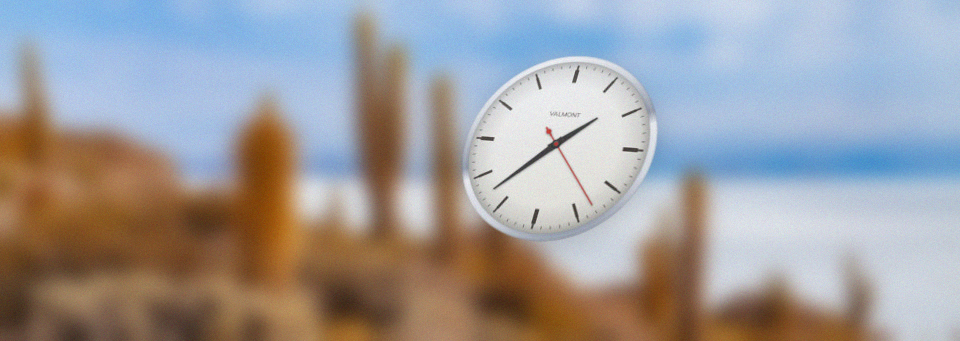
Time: 1h37m23s
